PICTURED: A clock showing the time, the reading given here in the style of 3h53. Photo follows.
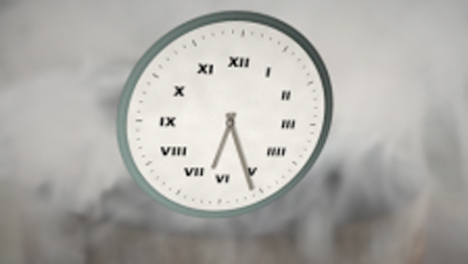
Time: 6h26
